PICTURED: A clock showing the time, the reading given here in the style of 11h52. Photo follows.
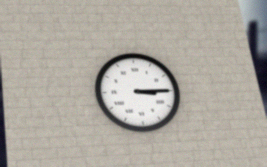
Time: 3h15
